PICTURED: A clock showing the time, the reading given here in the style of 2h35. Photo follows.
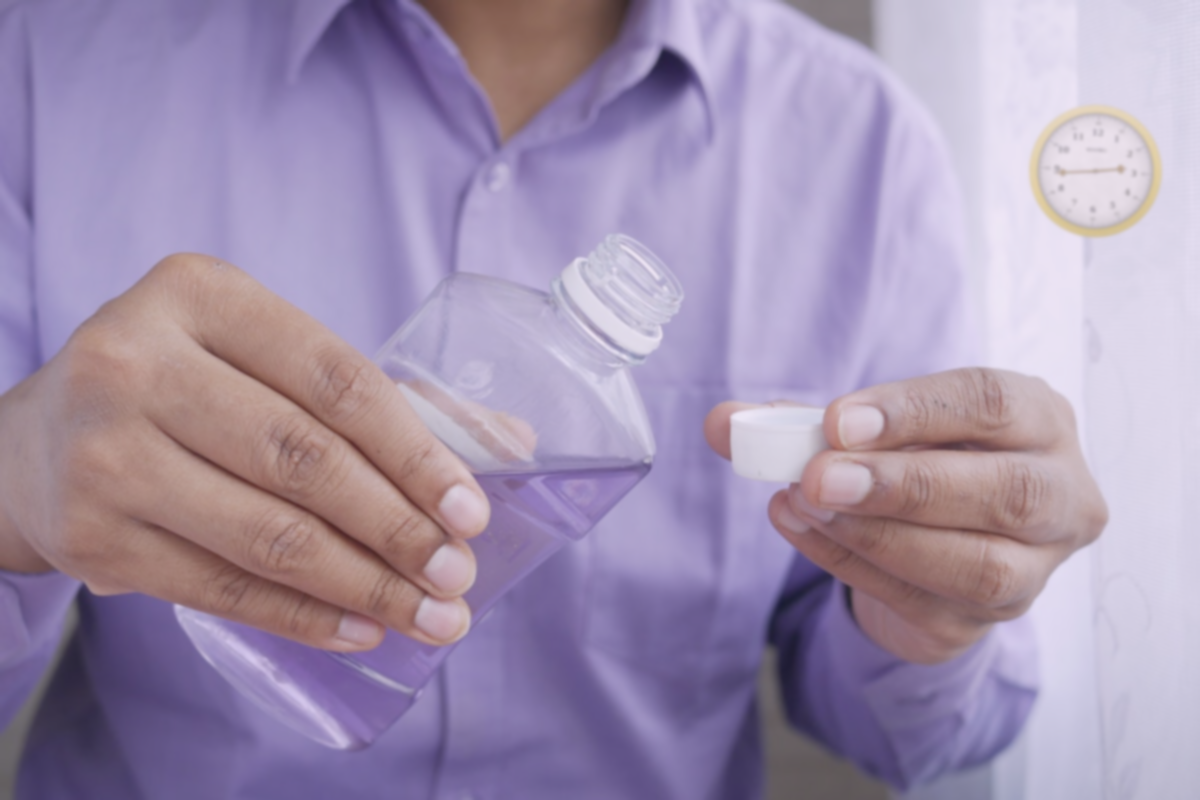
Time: 2h44
